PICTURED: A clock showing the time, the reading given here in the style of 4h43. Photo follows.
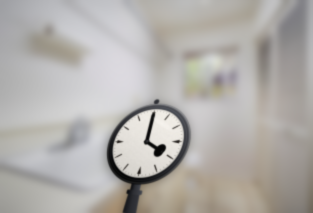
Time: 4h00
